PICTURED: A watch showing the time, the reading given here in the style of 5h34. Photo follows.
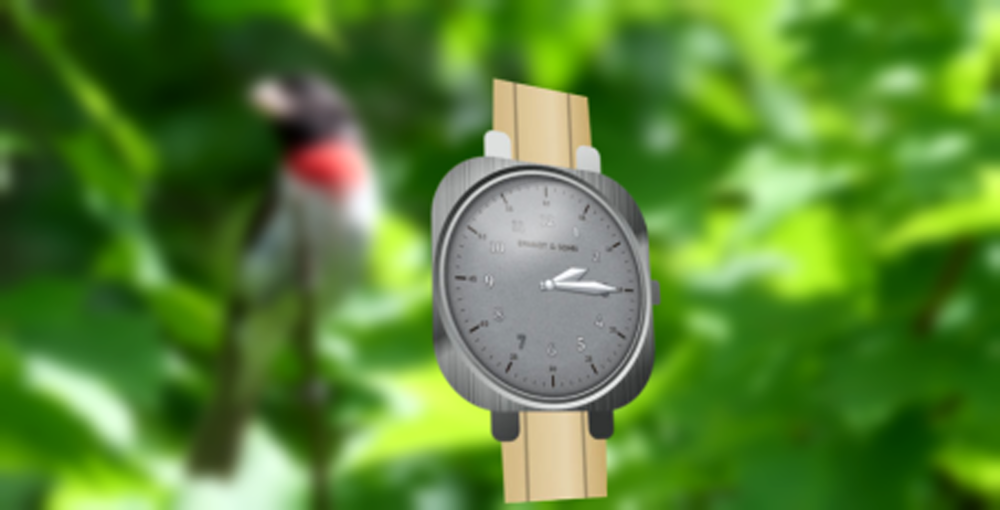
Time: 2h15
